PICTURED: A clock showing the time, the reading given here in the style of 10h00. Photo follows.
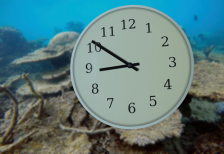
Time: 8h51
